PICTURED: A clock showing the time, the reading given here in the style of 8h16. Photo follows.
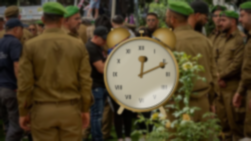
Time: 12h11
